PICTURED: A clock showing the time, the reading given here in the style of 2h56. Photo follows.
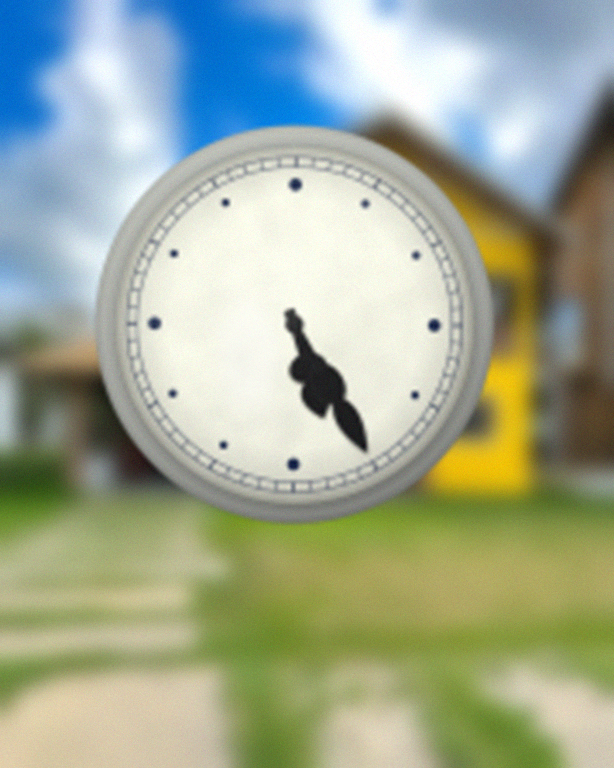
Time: 5h25
